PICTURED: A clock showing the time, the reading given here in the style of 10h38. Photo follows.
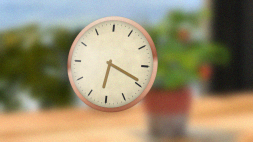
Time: 6h19
